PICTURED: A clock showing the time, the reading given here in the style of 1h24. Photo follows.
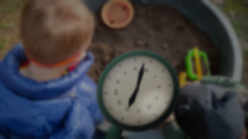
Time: 5h58
